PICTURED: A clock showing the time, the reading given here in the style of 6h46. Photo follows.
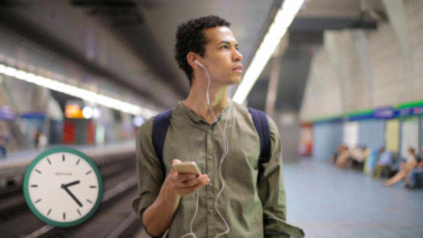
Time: 2h23
